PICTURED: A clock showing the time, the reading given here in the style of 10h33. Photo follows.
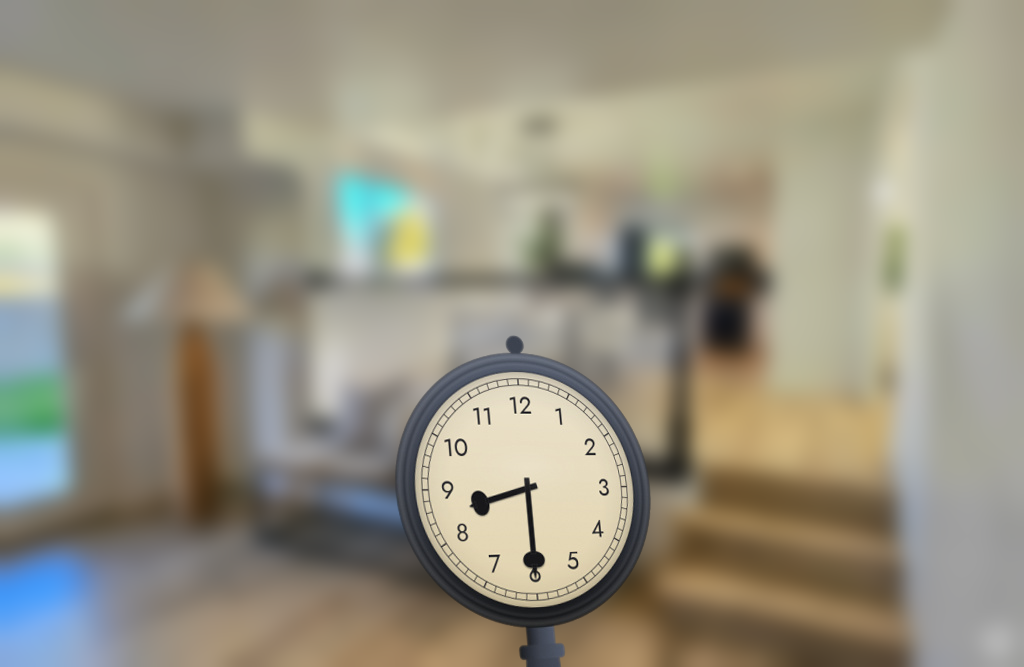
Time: 8h30
